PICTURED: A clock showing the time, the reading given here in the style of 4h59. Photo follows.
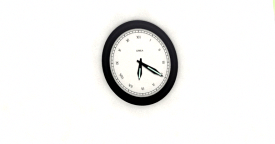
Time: 6h20
